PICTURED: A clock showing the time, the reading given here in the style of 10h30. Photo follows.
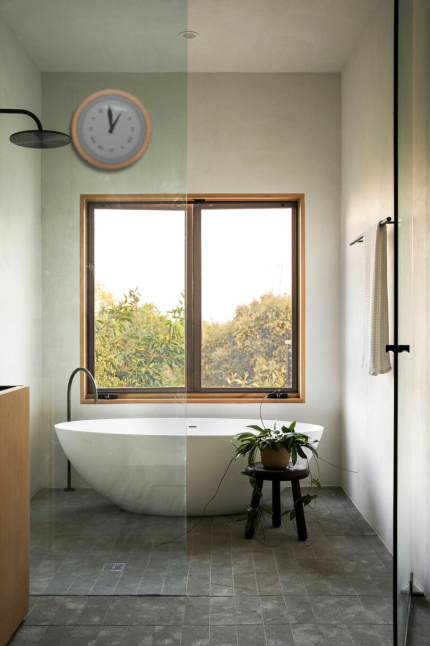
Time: 12h59
